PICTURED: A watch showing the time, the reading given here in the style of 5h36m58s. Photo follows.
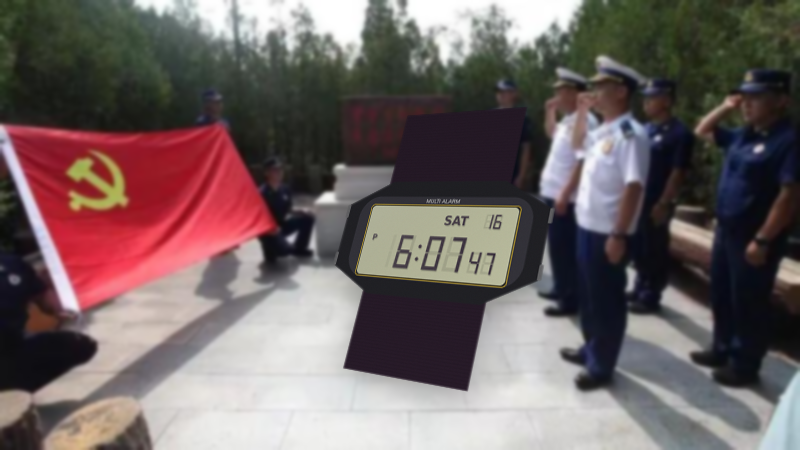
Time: 6h07m47s
